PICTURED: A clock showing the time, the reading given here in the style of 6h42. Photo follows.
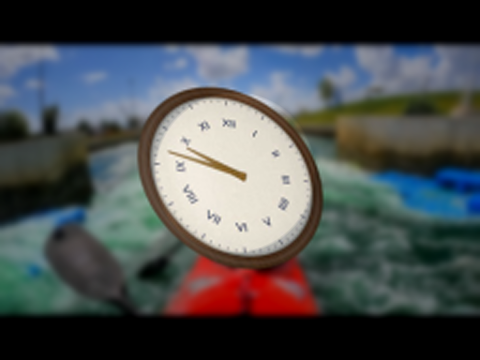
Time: 9h47
